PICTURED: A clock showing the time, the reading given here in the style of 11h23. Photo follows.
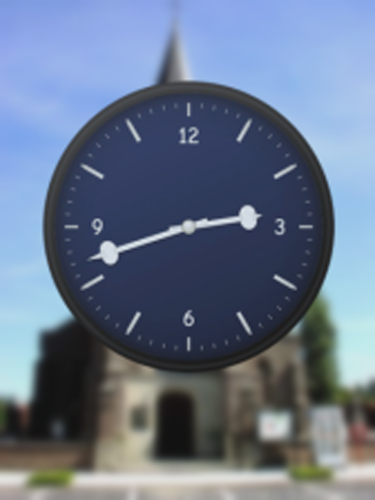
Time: 2h42
